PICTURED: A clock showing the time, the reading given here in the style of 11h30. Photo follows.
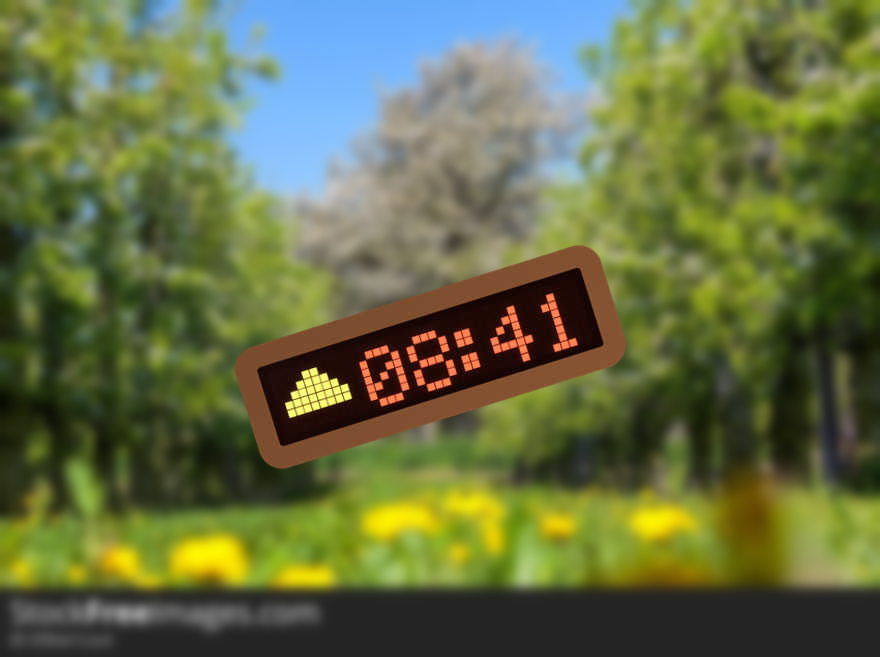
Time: 8h41
